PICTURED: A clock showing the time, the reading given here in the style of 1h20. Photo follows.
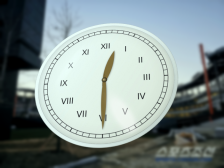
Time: 12h30
